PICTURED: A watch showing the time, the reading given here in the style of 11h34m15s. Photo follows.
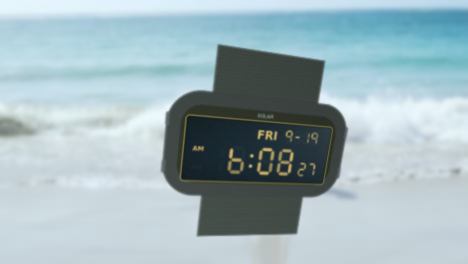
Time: 6h08m27s
